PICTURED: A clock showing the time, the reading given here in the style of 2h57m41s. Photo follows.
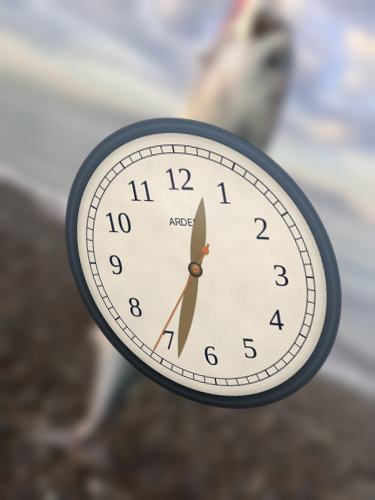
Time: 12h33m36s
